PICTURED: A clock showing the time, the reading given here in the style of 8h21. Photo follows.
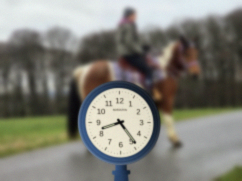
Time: 8h24
